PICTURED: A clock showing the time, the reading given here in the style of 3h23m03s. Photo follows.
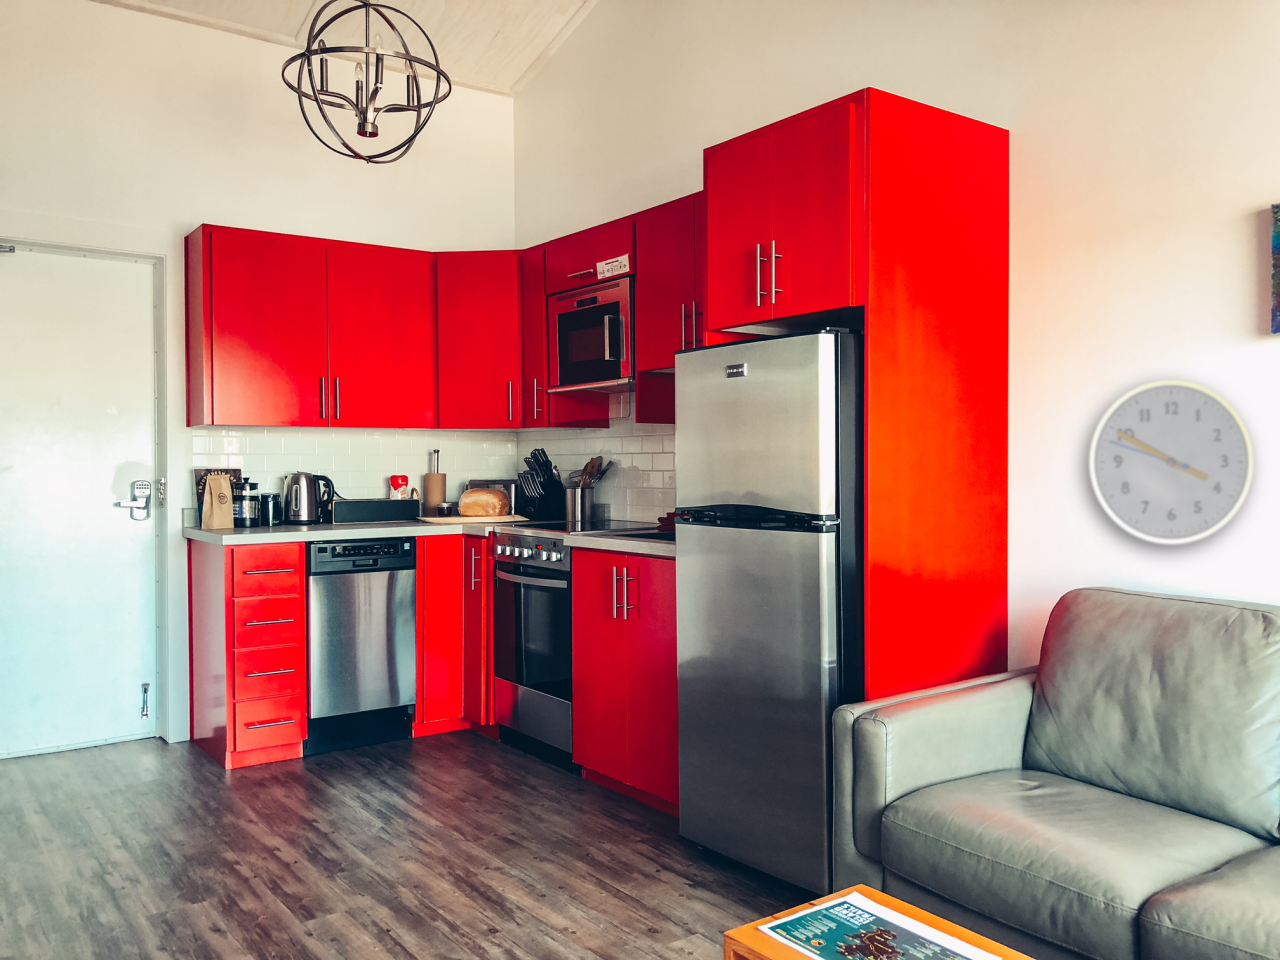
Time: 3h49m48s
